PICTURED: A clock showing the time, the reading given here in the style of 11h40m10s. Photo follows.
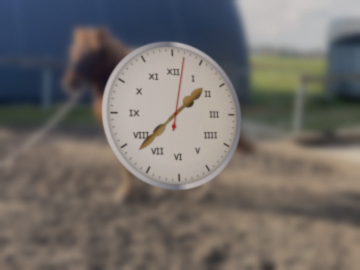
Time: 1h38m02s
